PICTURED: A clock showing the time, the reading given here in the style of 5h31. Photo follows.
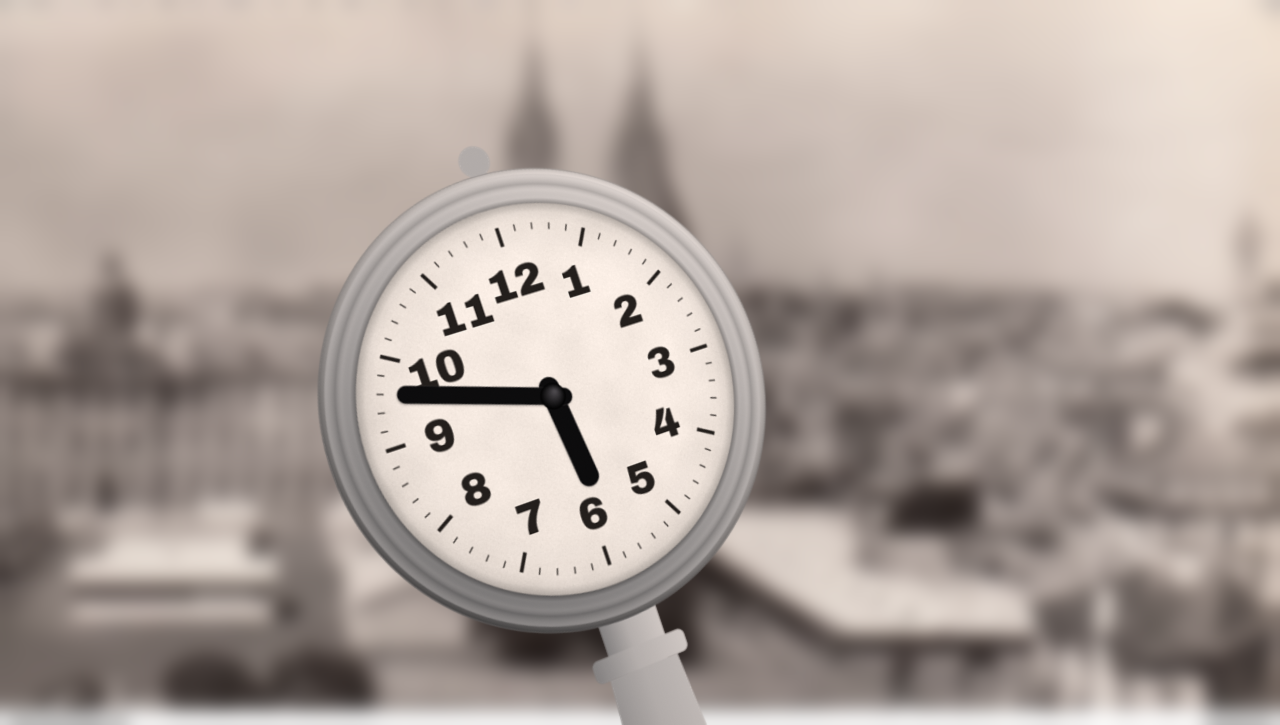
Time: 5h48
